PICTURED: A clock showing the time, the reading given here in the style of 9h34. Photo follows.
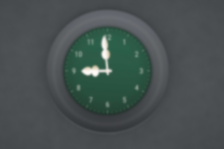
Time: 8h59
